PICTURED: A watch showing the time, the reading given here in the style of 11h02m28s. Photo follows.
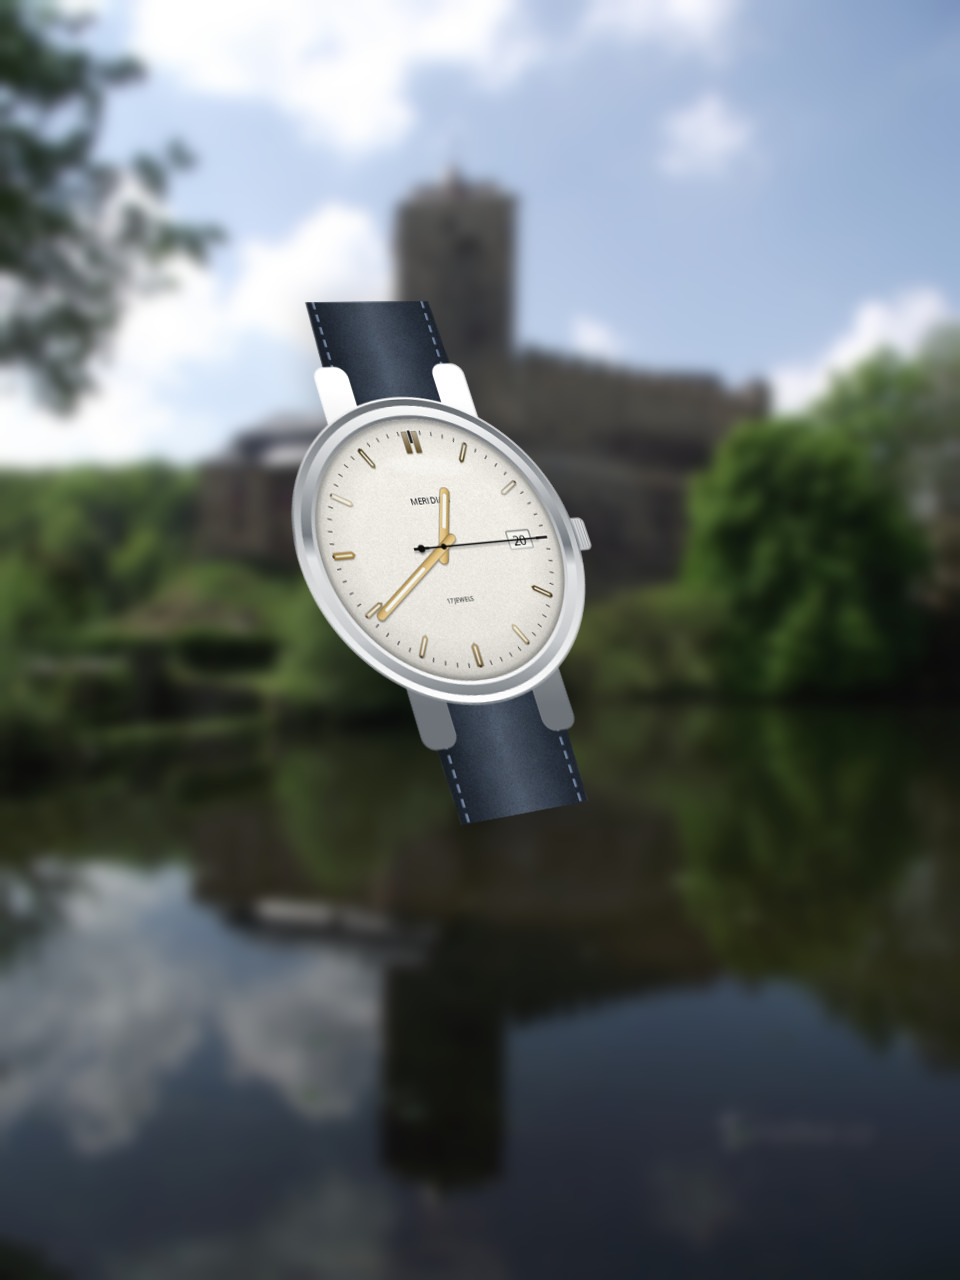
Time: 12h39m15s
